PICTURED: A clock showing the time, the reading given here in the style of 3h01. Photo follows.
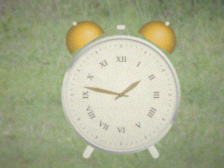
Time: 1h47
